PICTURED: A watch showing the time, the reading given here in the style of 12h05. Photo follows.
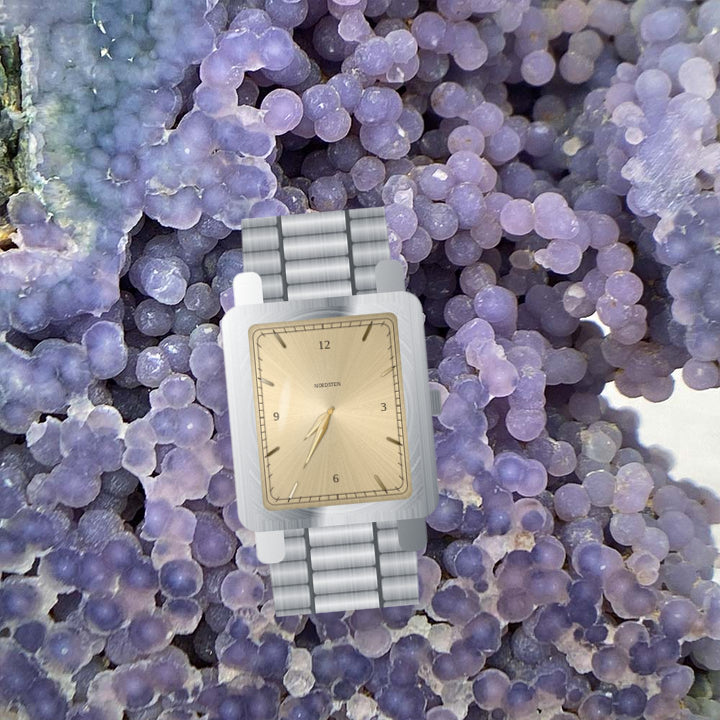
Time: 7h35
